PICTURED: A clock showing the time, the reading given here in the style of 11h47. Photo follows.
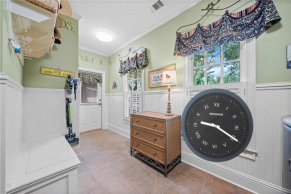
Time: 9h20
